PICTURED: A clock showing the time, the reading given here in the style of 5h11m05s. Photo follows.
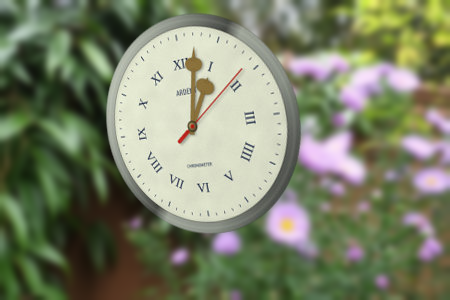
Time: 1h02m09s
